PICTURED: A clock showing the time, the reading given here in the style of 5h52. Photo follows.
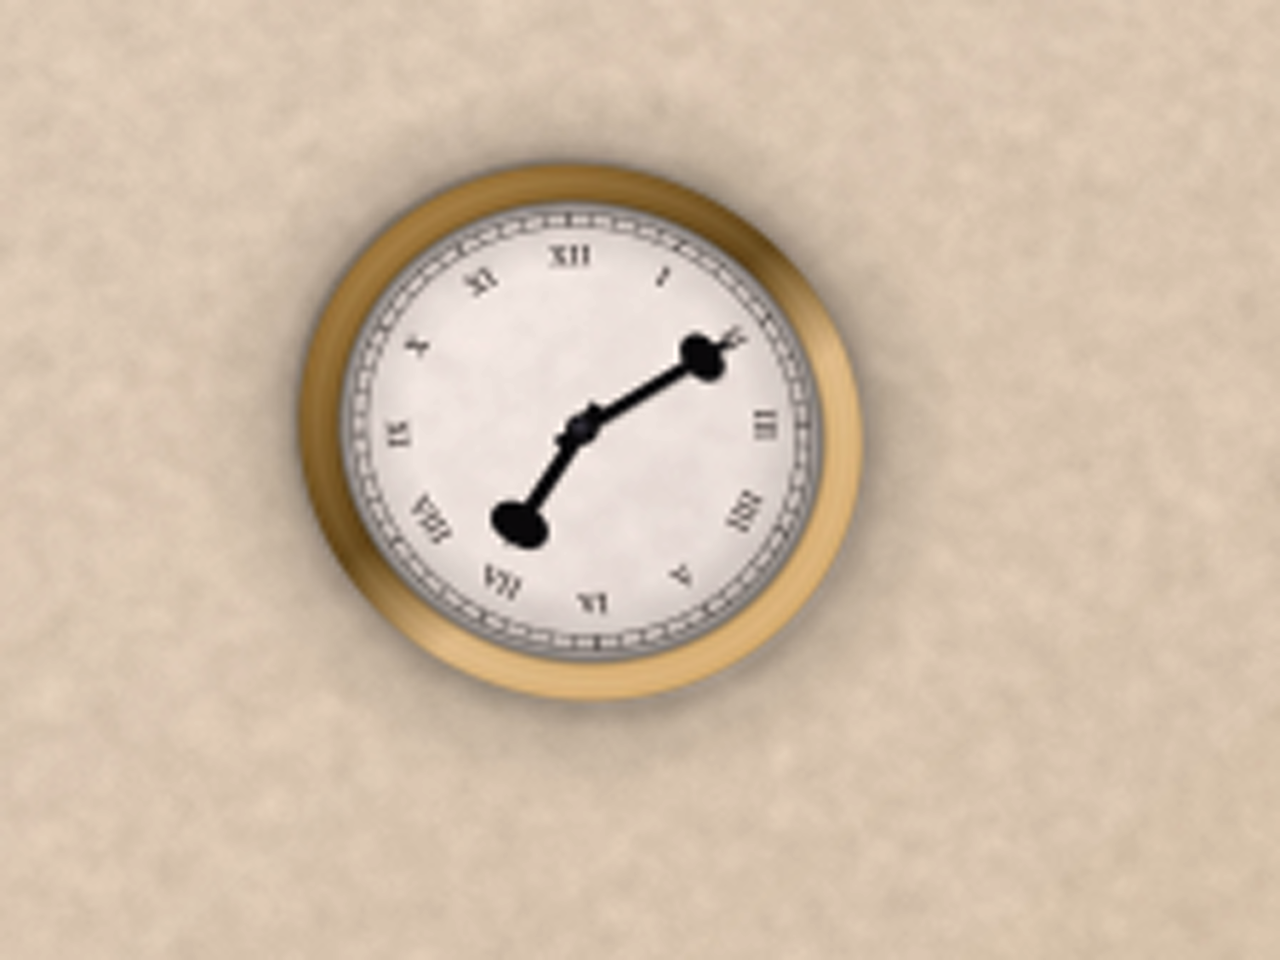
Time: 7h10
